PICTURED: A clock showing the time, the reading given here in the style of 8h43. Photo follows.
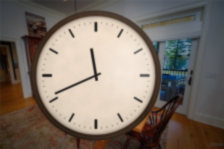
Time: 11h41
